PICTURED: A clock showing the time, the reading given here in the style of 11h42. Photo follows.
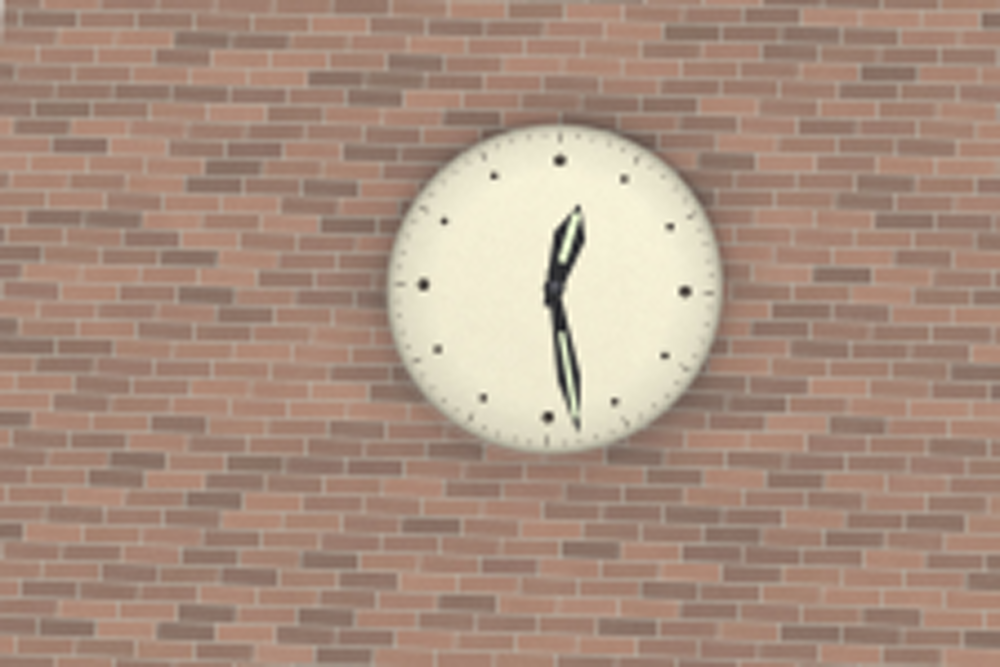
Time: 12h28
